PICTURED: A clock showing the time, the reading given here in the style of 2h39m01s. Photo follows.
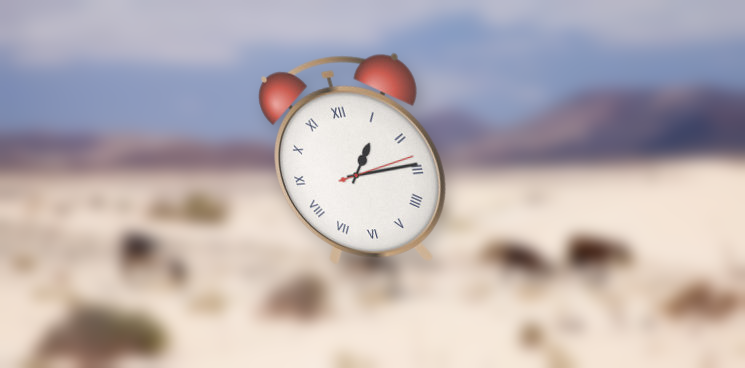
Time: 1h14m13s
